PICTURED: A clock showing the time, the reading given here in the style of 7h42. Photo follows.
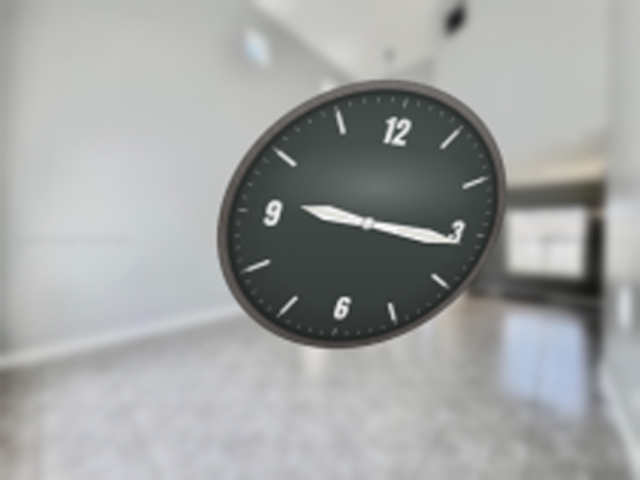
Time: 9h16
